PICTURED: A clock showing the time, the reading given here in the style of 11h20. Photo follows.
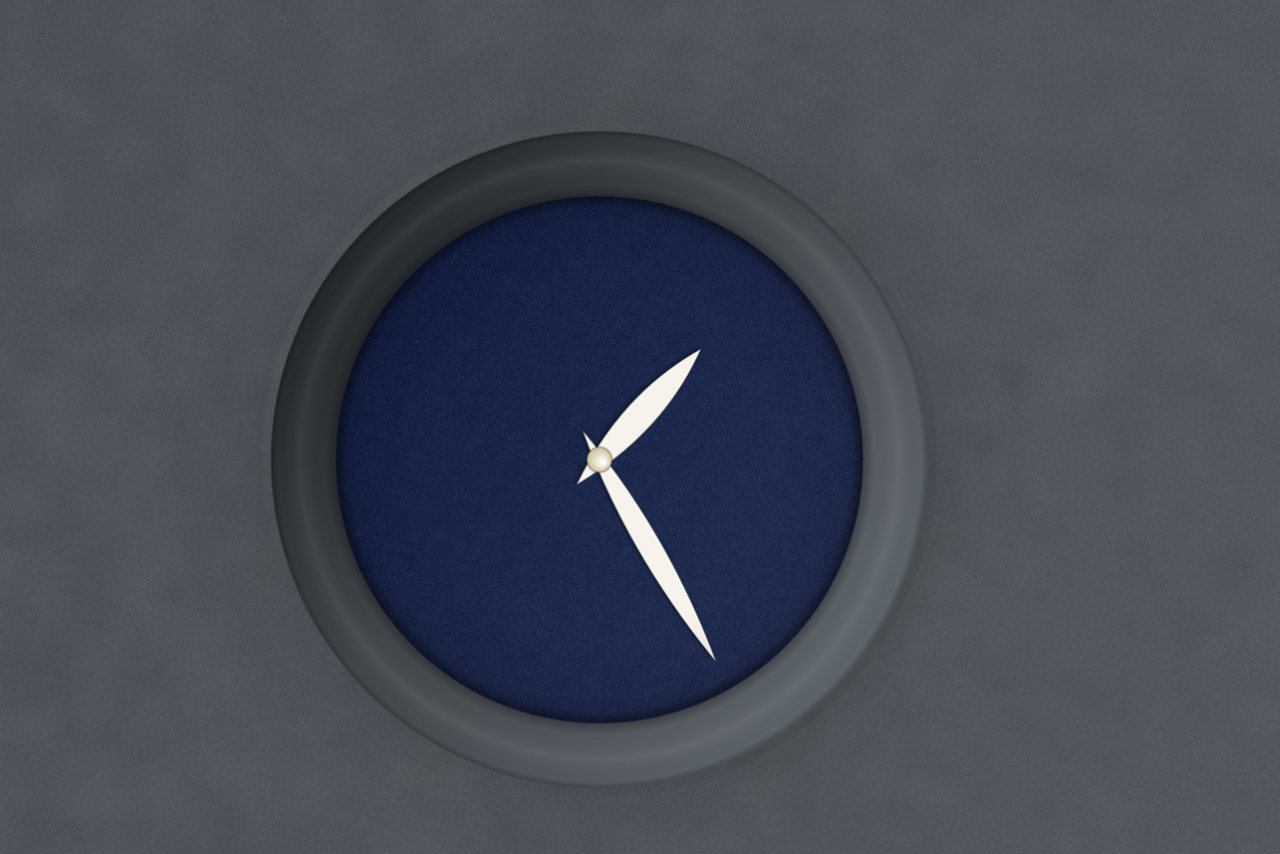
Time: 1h25
